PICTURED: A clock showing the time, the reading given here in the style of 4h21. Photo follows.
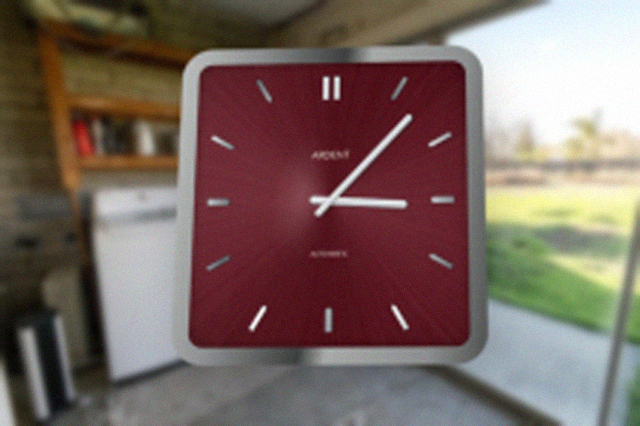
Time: 3h07
